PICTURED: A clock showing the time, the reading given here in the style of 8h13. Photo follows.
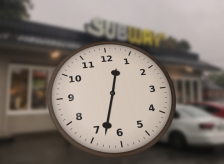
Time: 12h33
